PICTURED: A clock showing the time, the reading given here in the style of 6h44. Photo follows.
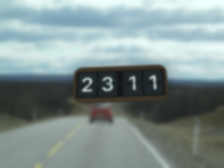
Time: 23h11
